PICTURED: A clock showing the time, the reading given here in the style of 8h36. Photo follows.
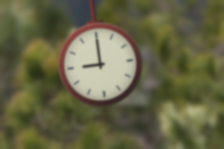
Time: 9h00
